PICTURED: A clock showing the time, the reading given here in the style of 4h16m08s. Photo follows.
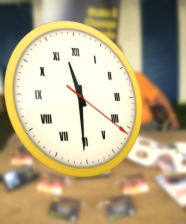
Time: 11h30m21s
